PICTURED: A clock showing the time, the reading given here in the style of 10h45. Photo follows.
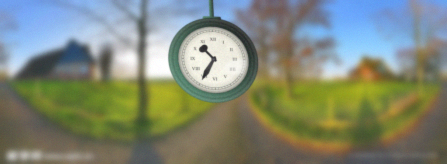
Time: 10h35
